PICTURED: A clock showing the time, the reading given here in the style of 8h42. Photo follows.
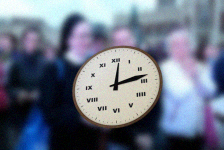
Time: 12h13
